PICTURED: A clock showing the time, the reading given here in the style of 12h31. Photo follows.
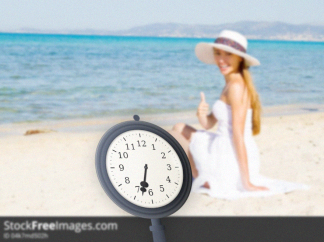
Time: 6h33
